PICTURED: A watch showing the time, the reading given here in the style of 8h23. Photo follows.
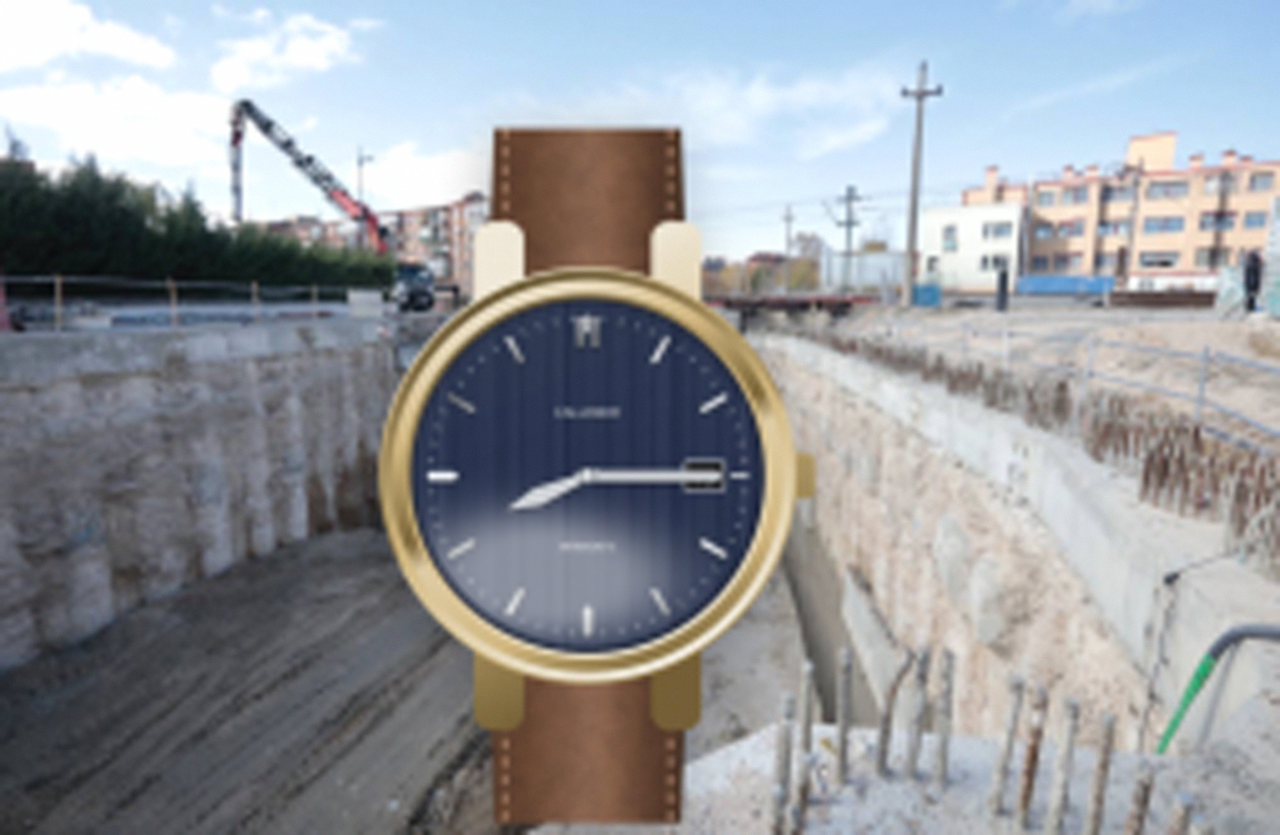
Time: 8h15
